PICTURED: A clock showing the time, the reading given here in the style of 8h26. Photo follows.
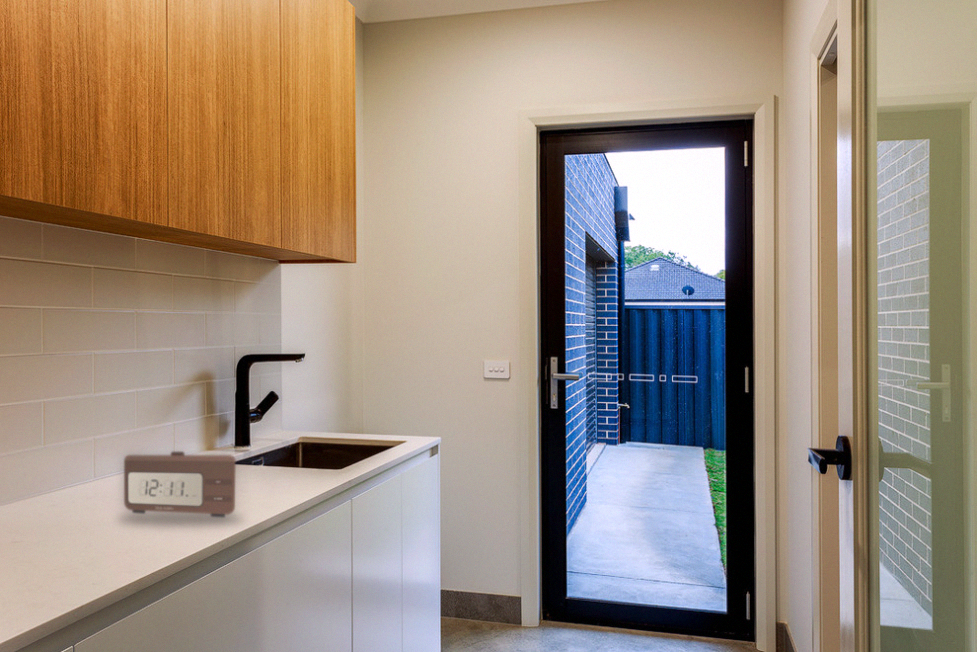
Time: 12h11
